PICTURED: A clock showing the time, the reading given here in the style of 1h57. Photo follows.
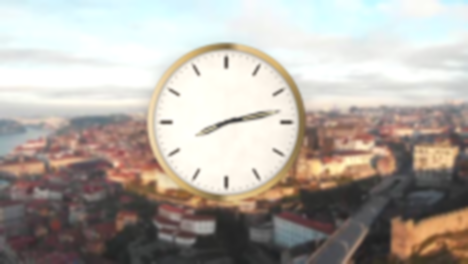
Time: 8h13
